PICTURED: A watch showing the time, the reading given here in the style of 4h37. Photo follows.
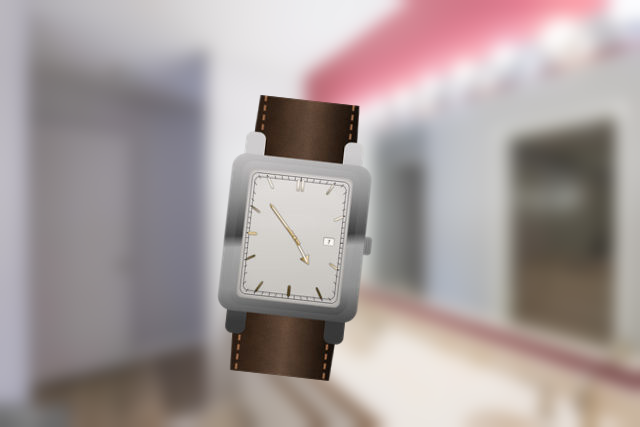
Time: 4h53
